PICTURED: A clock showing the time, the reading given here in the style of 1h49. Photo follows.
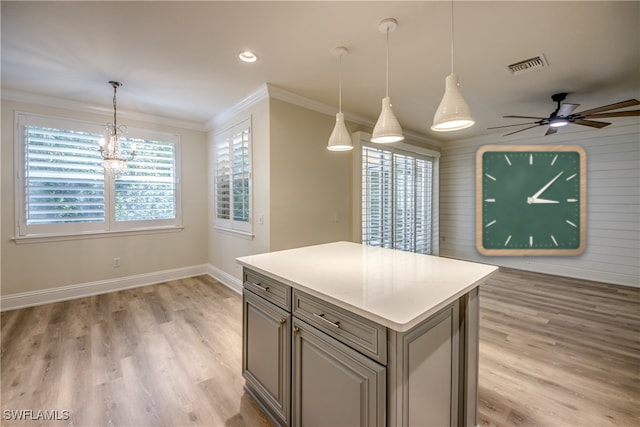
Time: 3h08
